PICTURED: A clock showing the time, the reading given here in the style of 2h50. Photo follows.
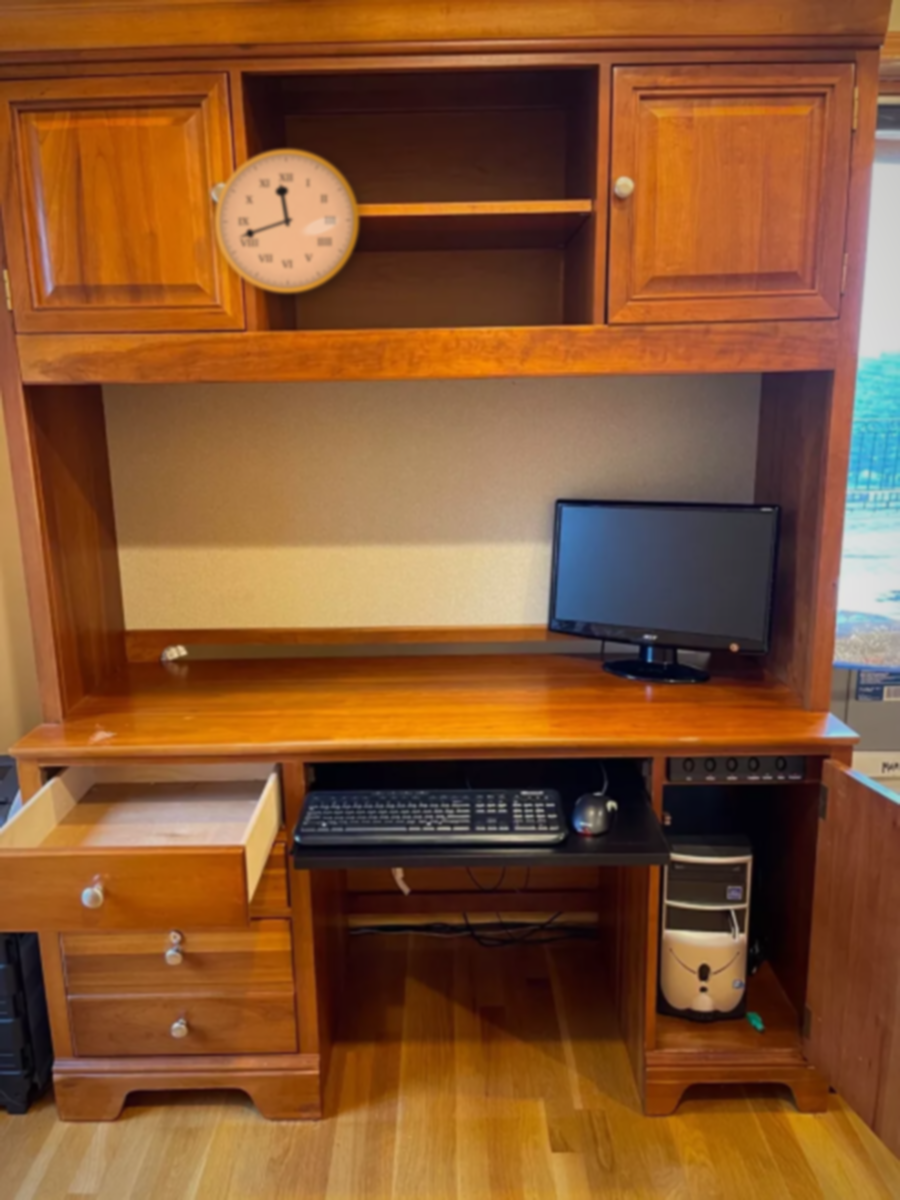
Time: 11h42
